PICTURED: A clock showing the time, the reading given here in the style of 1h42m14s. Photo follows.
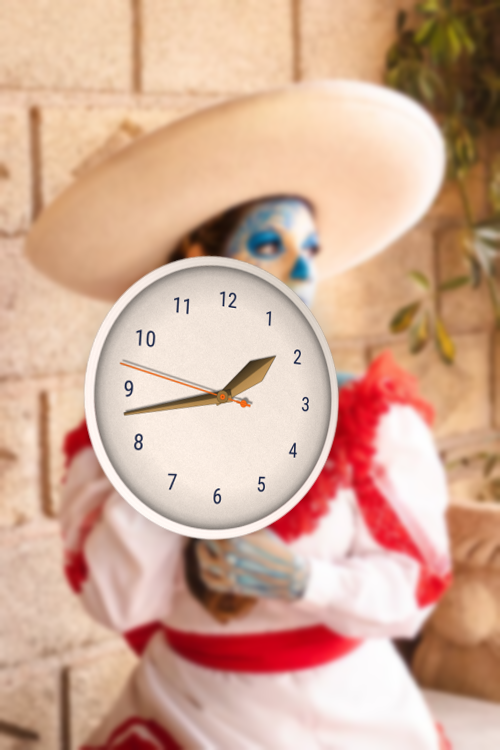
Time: 1h42m47s
